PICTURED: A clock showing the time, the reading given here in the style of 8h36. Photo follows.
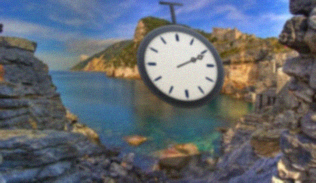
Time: 2h11
